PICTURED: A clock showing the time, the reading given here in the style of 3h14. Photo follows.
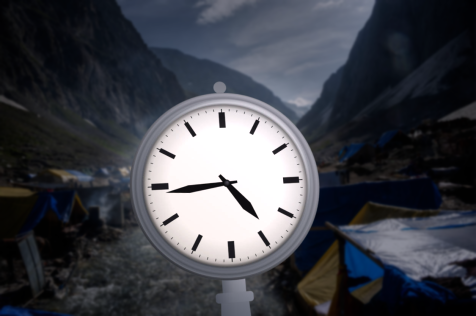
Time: 4h44
